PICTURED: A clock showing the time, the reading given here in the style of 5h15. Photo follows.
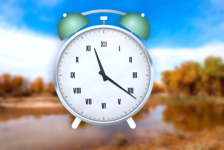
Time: 11h21
